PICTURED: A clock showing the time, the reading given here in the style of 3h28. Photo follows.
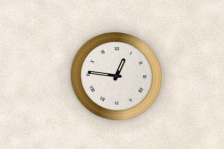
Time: 12h46
